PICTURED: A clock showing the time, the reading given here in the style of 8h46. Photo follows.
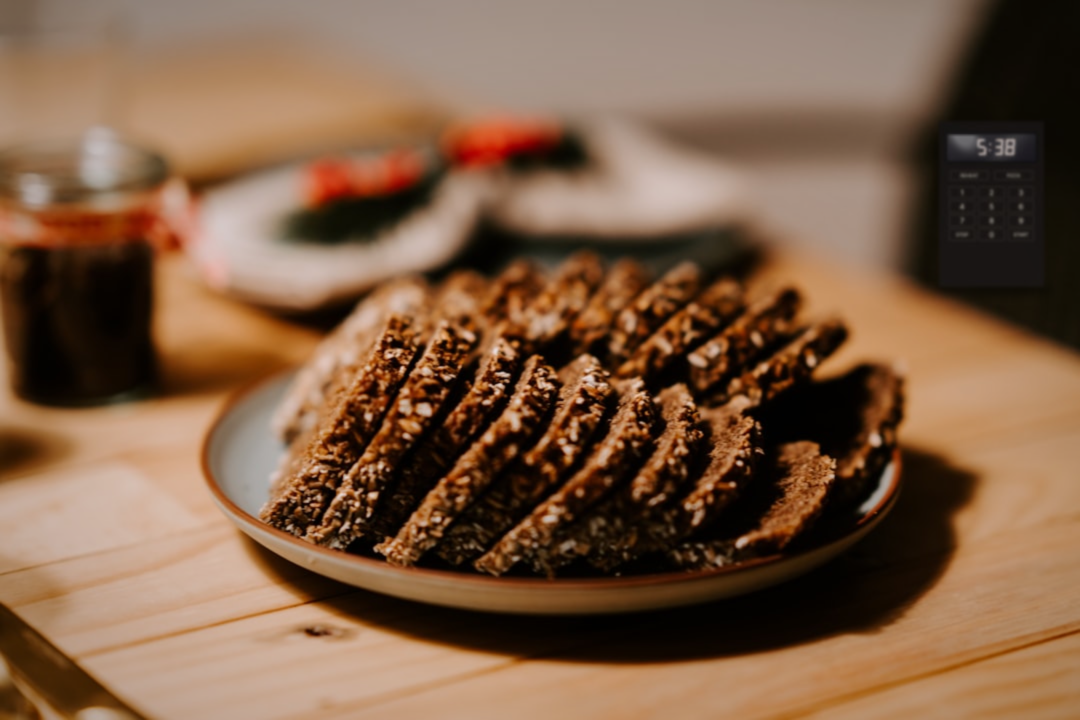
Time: 5h38
